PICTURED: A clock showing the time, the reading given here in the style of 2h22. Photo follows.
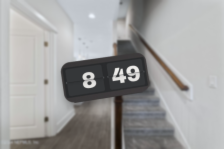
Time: 8h49
